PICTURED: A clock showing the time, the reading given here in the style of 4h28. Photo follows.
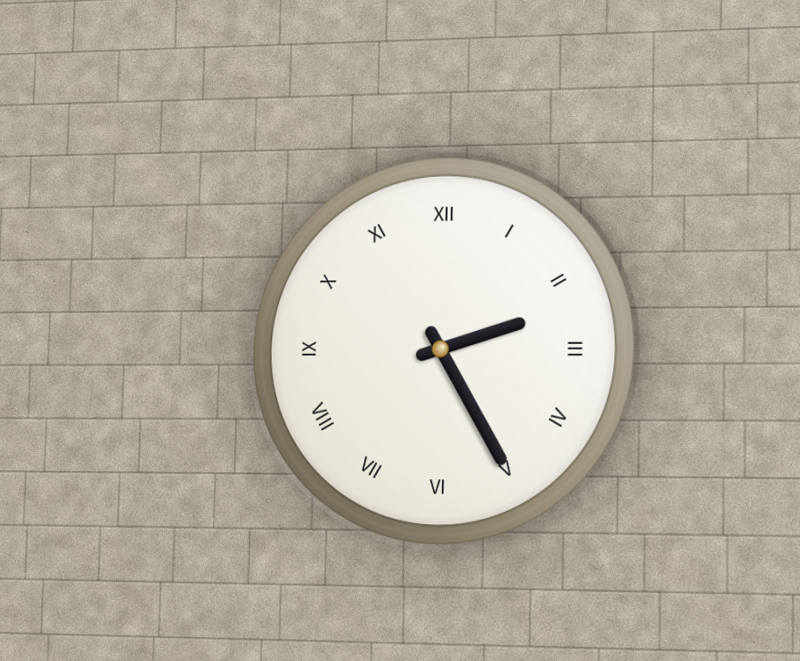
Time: 2h25
